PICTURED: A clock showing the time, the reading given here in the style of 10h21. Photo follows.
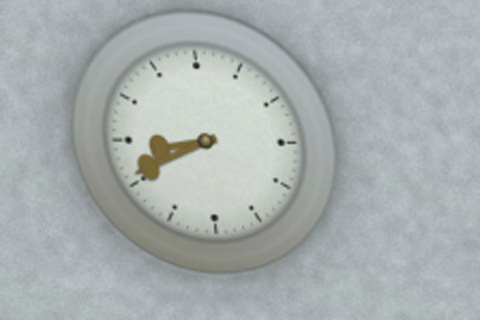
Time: 8h41
